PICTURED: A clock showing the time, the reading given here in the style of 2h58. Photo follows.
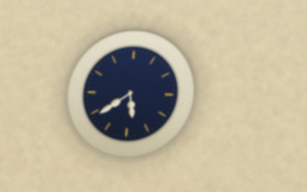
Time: 5h39
